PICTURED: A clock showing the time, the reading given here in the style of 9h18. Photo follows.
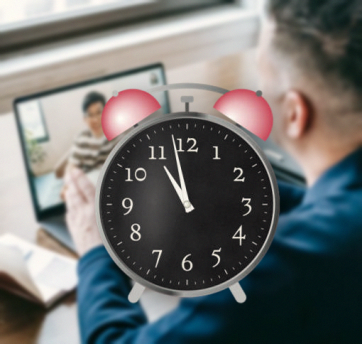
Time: 10h58
